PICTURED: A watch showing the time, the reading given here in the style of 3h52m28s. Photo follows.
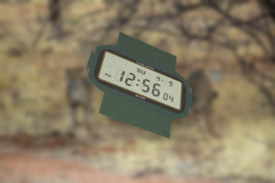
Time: 12h56m04s
